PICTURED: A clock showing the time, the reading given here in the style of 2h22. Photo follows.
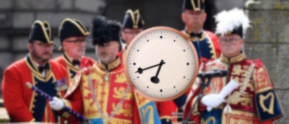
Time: 6h42
